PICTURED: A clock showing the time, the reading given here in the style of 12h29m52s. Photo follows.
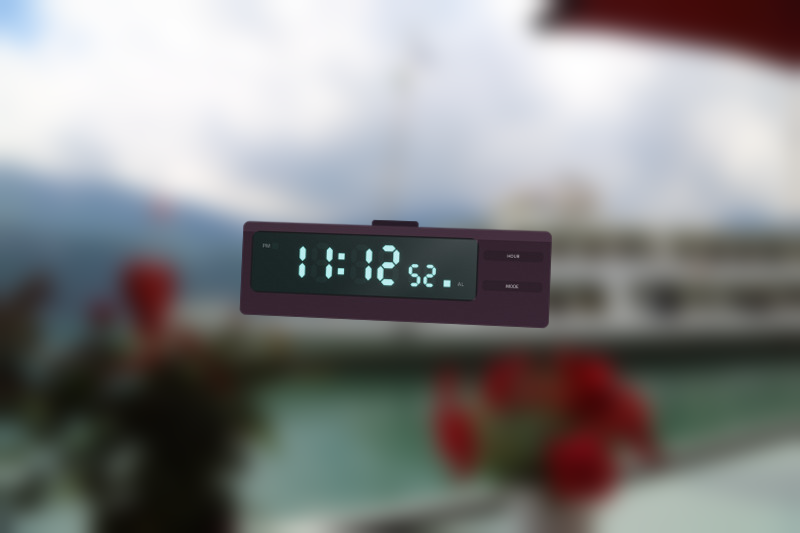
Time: 11h12m52s
